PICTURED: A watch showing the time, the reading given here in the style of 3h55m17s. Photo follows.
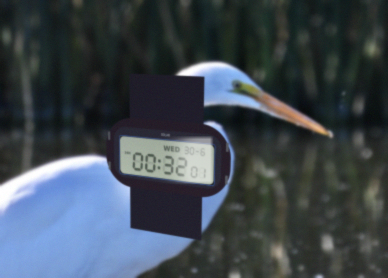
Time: 0h32m01s
